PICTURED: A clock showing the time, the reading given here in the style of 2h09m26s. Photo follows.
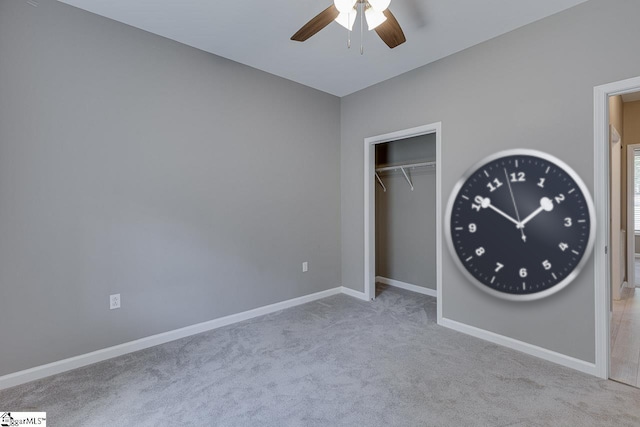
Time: 1h50m58s
